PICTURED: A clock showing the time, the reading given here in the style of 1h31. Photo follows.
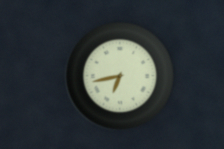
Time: 6h43
